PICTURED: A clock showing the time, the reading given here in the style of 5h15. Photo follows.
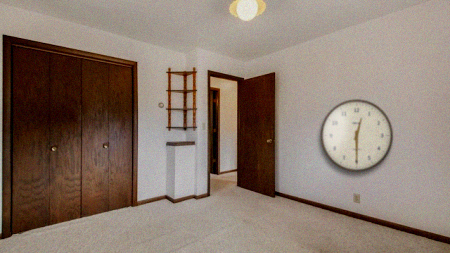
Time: 12h30
